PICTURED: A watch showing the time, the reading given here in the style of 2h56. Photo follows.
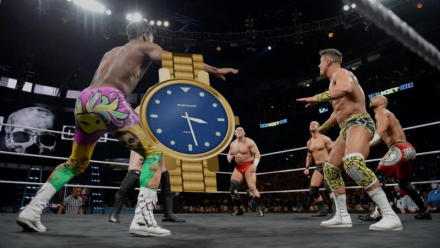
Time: 3h28
